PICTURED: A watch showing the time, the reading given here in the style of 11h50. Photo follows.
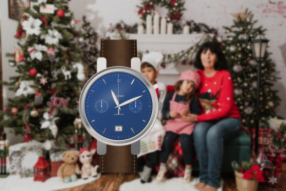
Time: 11h11
